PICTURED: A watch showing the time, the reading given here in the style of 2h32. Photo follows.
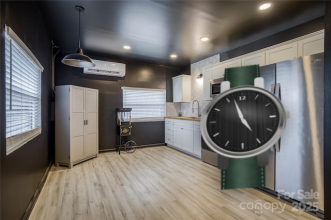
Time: 4h57
